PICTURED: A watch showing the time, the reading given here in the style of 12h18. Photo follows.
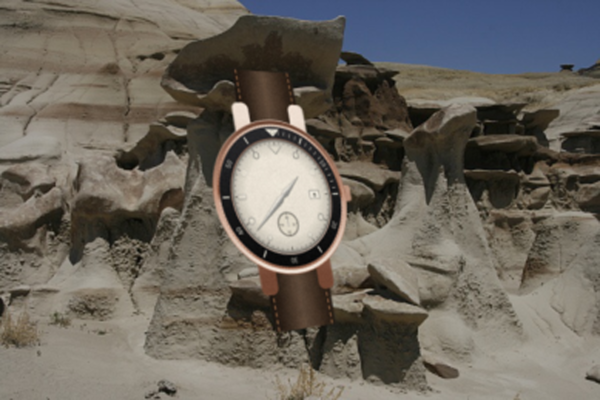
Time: 1h38
